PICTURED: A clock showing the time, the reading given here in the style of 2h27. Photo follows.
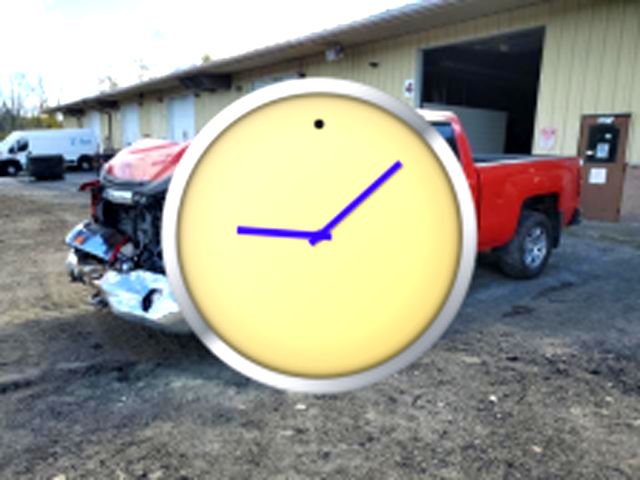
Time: 9h08
